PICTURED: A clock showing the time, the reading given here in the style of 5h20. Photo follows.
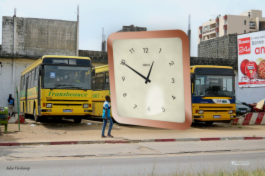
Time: 12h50
